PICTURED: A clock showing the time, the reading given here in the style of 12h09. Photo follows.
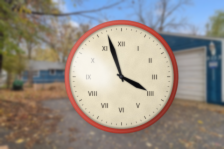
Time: 3h57
